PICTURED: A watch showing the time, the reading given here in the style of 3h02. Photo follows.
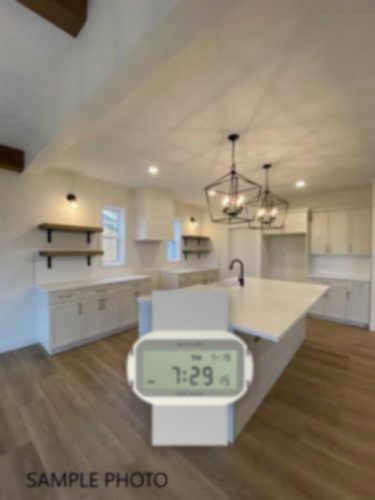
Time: 7h29
